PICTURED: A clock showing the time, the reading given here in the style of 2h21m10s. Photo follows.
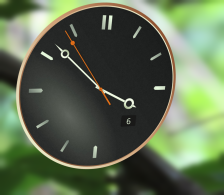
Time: 3h51m54s
